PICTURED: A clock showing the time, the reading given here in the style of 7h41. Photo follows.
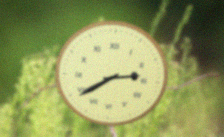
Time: 2h39
